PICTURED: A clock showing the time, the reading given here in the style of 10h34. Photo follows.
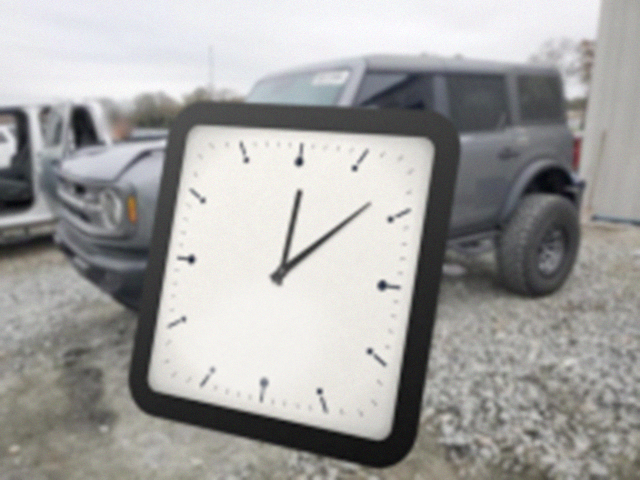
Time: 12h08
